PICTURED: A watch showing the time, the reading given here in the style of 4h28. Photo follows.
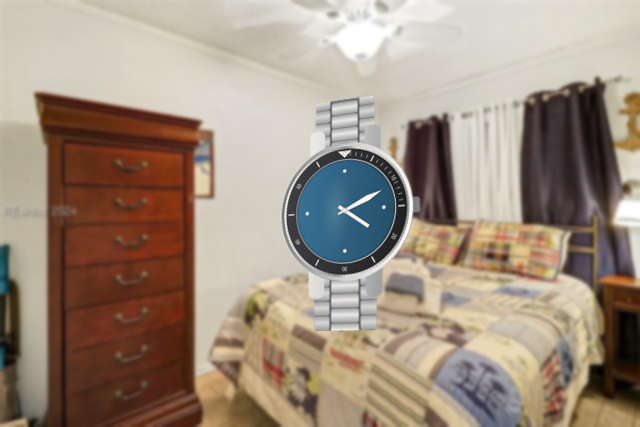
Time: 4h11
